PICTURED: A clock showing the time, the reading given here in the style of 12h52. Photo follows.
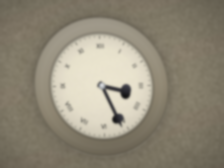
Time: 3h26
